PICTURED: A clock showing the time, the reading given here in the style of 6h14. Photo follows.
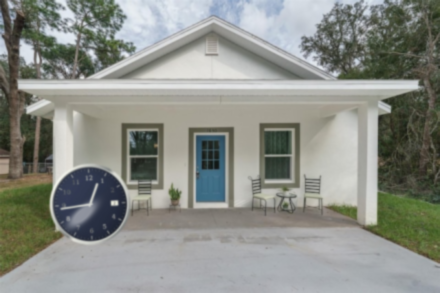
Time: 12h44
